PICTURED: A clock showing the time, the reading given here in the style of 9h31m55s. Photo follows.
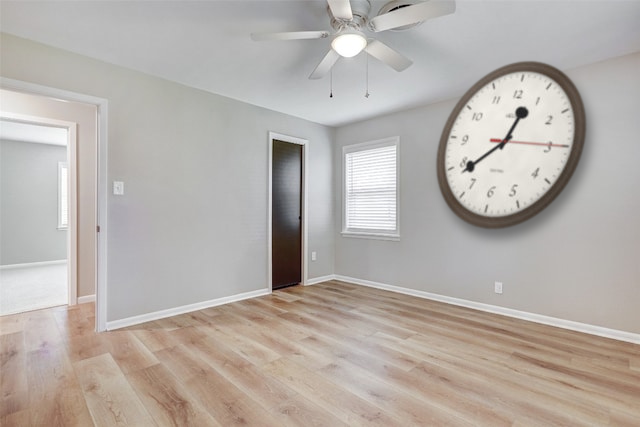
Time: 12h38m15s
